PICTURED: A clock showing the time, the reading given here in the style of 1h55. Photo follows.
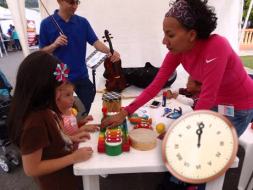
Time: 12h01
